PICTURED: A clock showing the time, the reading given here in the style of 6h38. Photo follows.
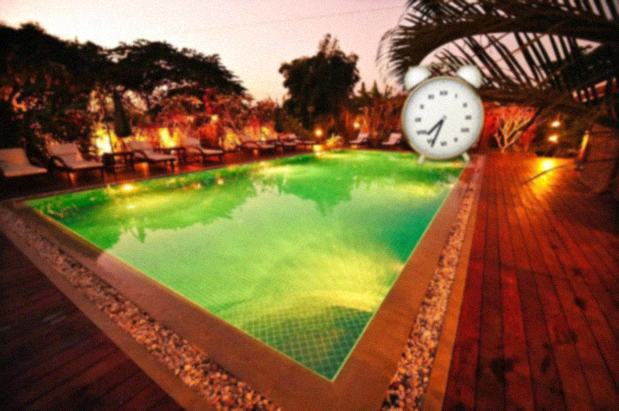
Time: 7h34
